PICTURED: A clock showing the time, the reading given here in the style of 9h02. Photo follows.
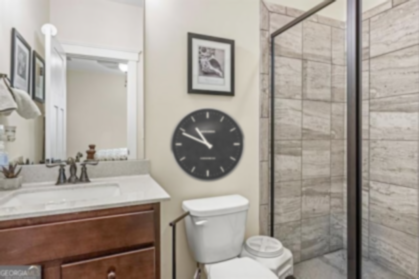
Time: 10h49
